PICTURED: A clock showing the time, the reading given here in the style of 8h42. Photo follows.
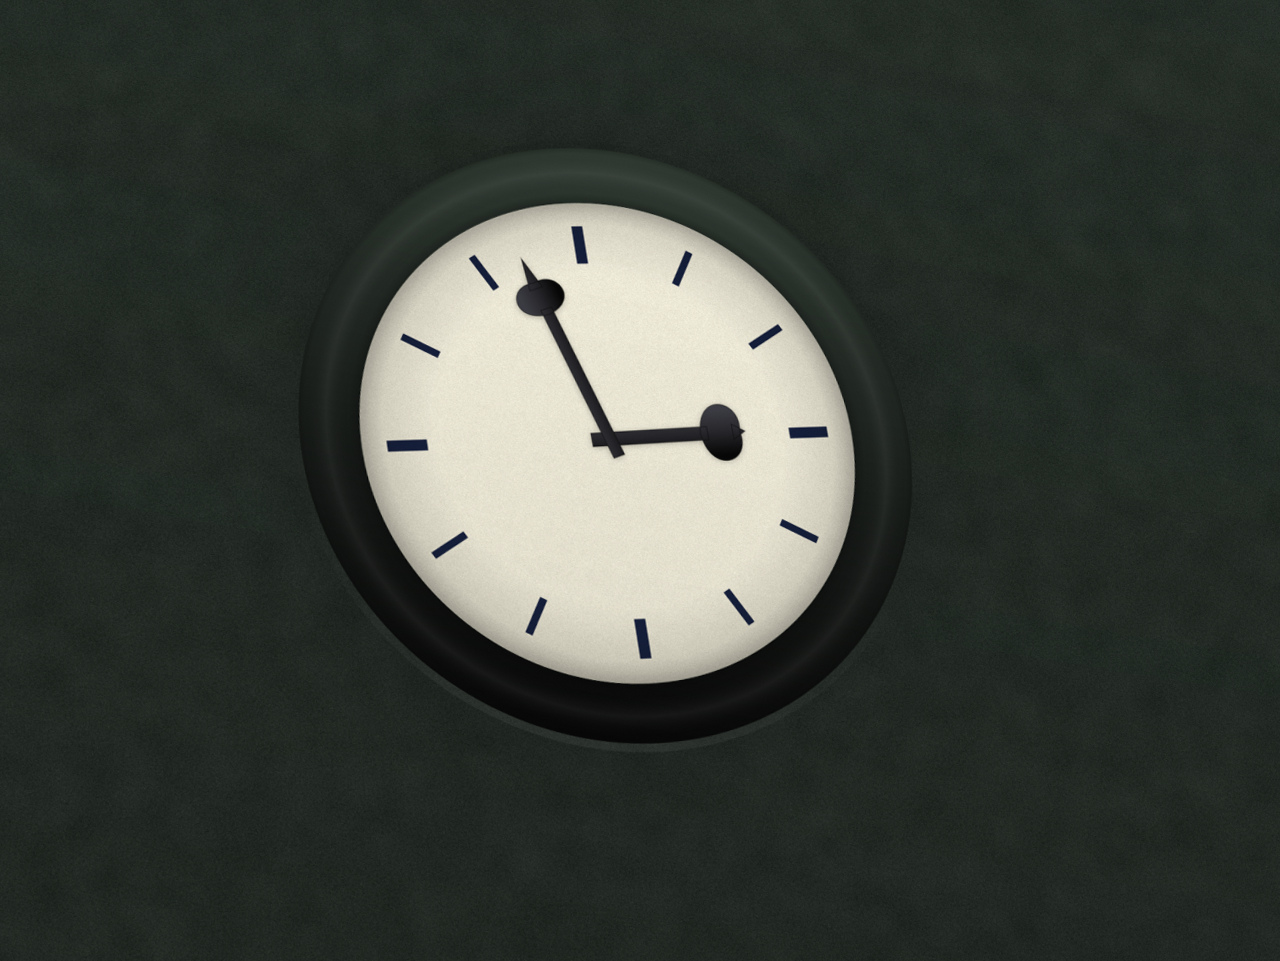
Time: 2h57
